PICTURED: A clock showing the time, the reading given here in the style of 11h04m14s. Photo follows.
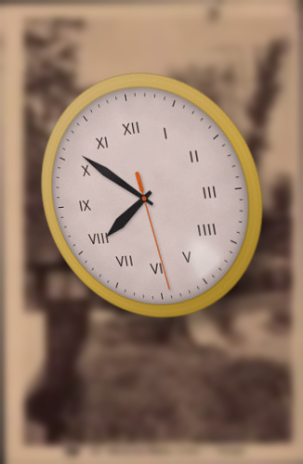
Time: 7h51m29s
